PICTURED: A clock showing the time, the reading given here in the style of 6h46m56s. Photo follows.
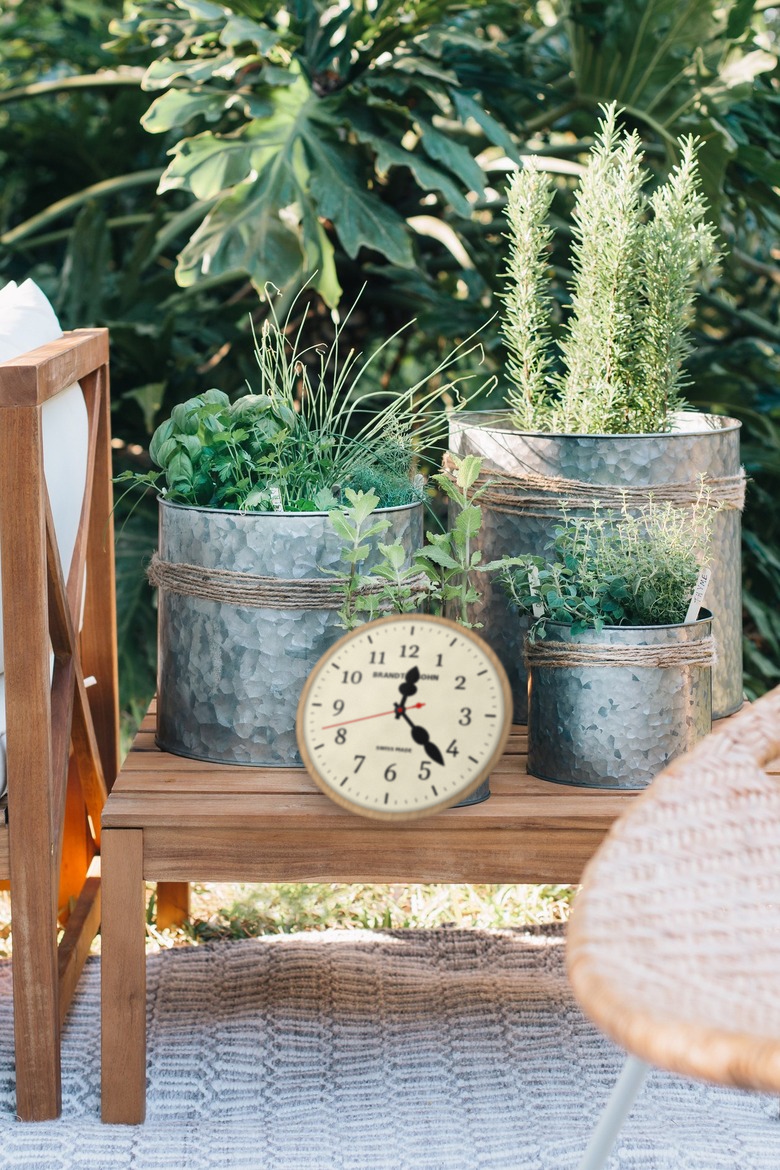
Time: 12h22m42s
